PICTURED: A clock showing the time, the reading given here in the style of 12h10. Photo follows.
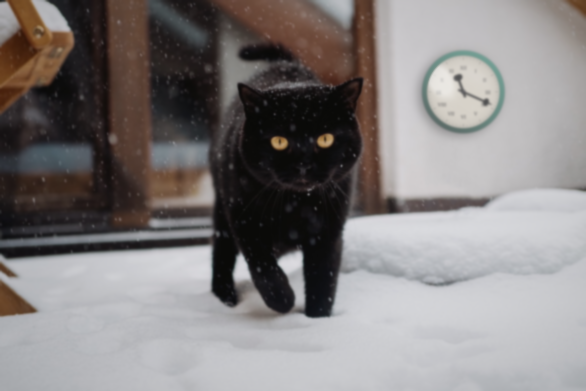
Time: 11h19
